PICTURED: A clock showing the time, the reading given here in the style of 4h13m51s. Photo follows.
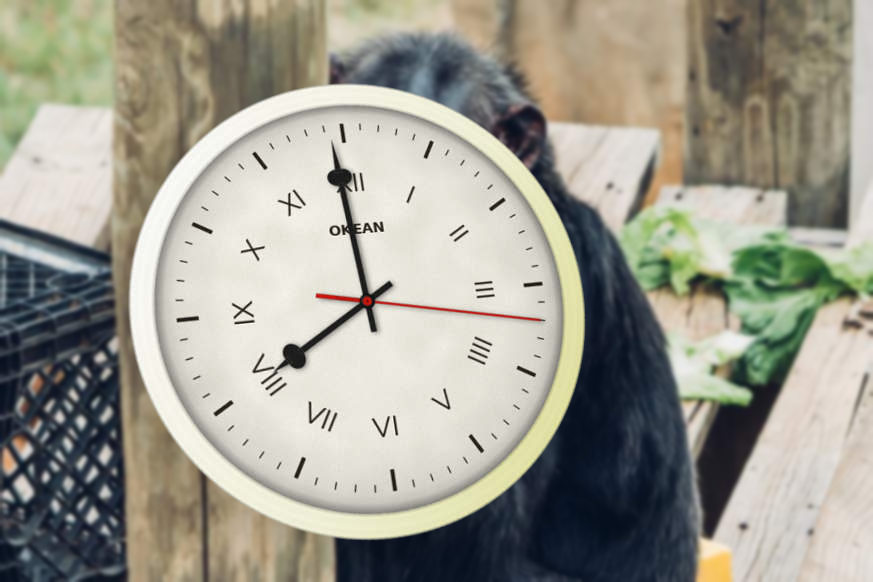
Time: 7h59m17s
